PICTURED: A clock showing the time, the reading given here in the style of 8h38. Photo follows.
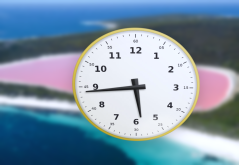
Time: 5h44
